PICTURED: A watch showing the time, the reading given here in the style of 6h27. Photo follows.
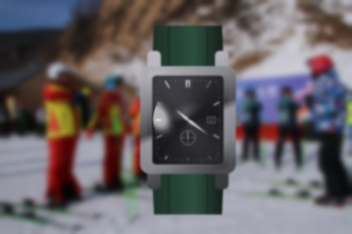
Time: 10h21
